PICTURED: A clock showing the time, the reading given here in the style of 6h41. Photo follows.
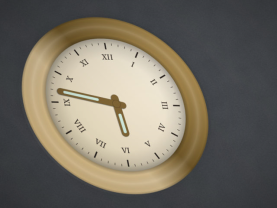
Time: 5h47
